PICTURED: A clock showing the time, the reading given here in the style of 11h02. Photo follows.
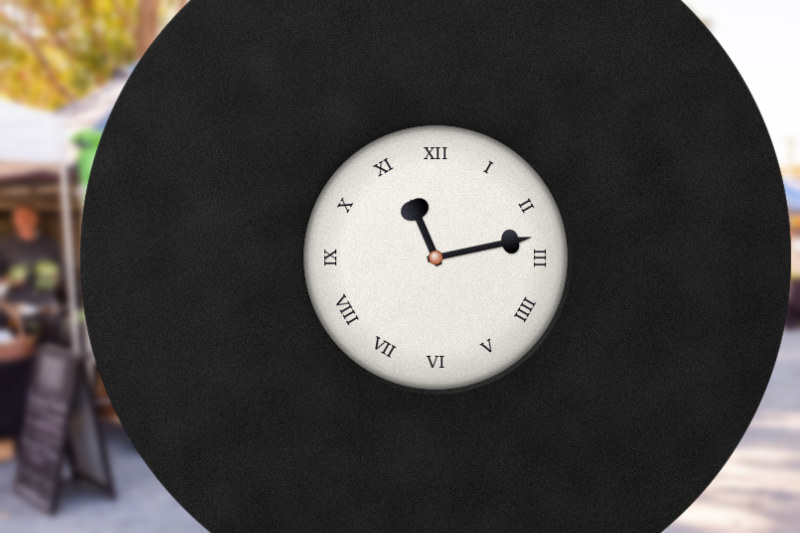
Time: 11h13
